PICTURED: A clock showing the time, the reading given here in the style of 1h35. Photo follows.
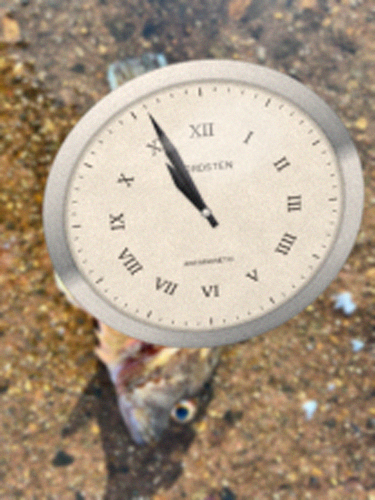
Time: 10h56
